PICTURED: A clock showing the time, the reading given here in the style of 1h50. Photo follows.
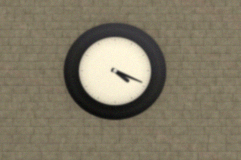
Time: 4h19
